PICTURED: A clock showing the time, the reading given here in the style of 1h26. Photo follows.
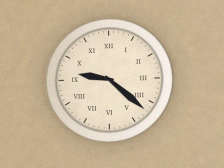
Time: 9h22
